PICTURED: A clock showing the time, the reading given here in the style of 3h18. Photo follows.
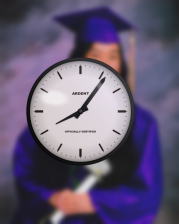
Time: 8h06
